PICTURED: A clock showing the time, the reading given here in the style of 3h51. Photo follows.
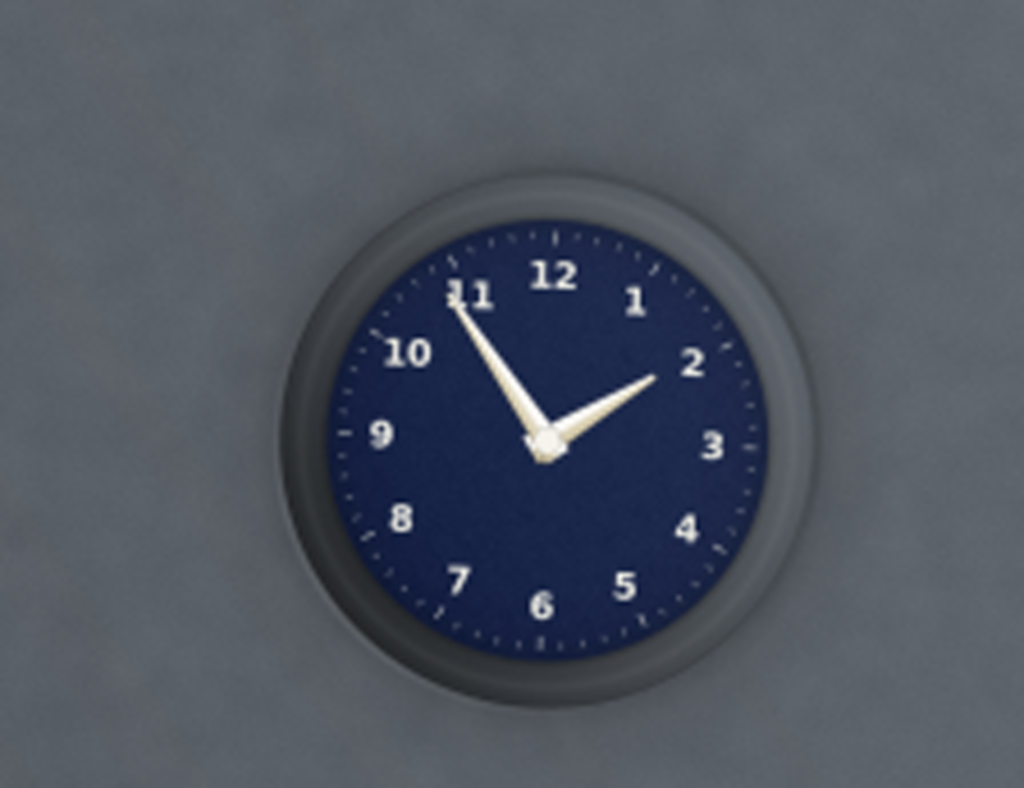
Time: 1h54
